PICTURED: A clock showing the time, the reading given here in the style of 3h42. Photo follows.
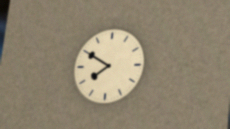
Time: 7h50
